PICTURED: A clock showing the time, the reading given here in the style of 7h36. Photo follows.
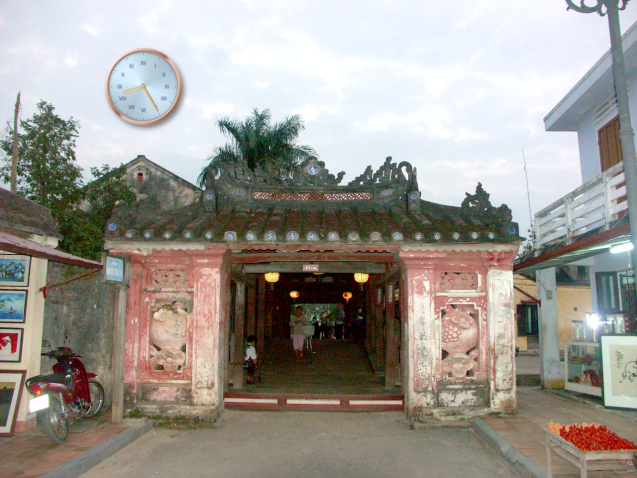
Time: 8h25
